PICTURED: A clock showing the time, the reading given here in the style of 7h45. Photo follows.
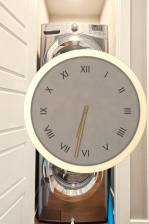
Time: 6h32
